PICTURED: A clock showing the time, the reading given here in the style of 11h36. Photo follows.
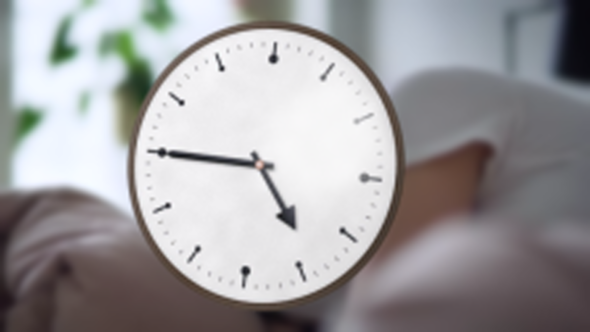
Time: 4h45
